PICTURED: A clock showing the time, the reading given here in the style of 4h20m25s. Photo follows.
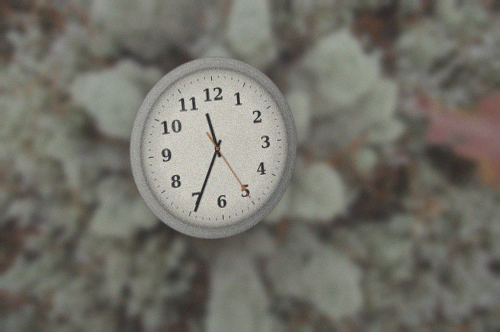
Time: 11h34m25s
